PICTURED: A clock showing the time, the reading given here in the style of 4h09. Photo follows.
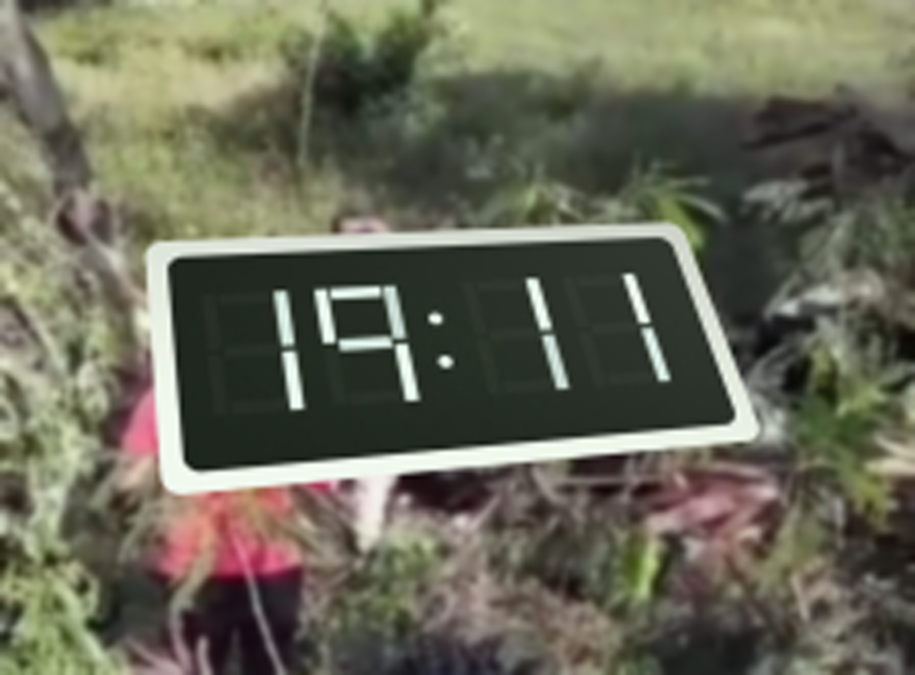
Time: 19h11
